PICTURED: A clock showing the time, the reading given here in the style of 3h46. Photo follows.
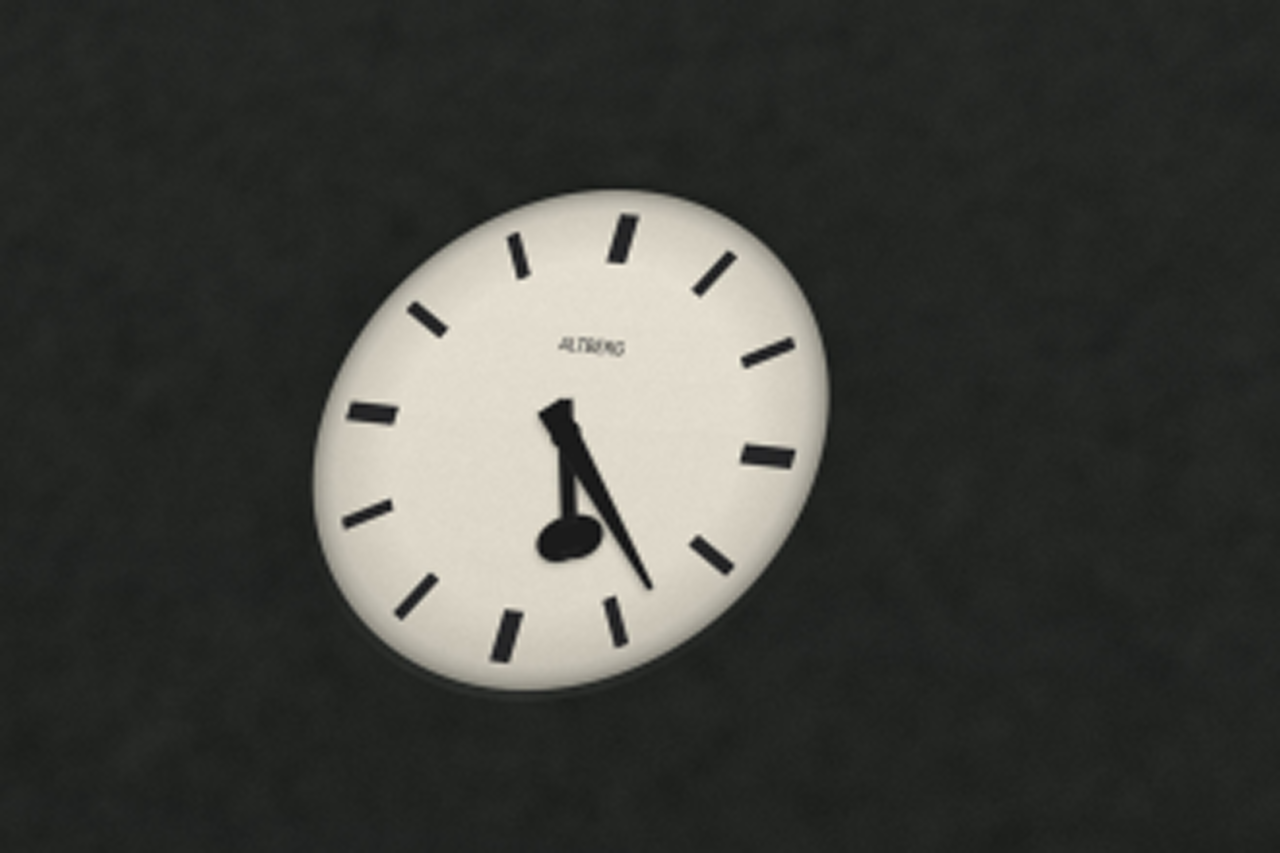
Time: 5h23
